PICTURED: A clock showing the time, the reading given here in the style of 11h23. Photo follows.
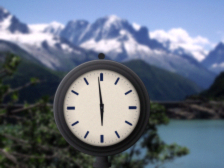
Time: 5h59
